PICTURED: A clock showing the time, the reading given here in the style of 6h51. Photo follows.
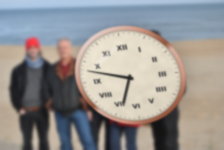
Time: 6h48
